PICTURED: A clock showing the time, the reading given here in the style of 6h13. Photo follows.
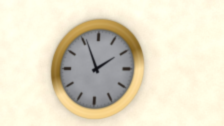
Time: 1h56
